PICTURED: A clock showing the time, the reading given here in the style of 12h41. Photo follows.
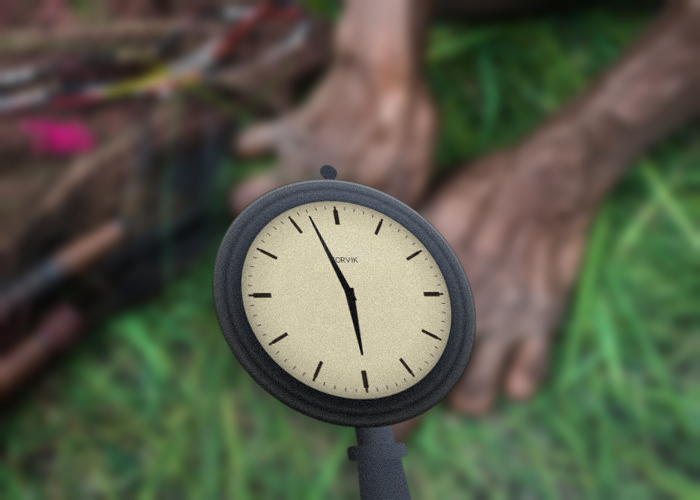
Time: 5h57
